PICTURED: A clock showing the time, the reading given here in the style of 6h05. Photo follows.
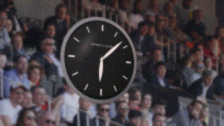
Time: 6h08
